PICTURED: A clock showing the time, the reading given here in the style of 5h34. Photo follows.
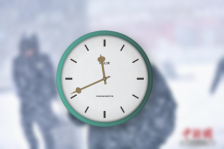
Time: 11h41
